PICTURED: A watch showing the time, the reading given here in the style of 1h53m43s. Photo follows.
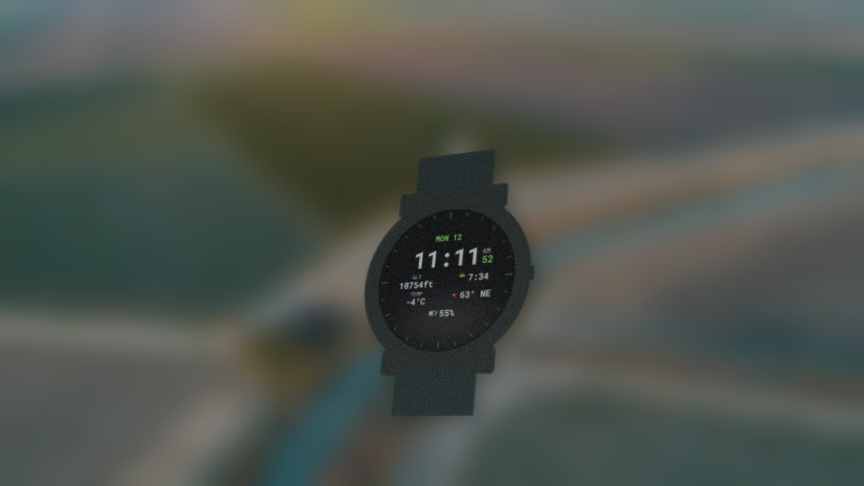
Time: 11h11m52s
